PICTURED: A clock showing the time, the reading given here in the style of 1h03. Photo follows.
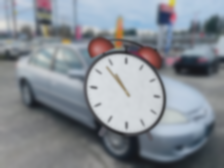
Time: 10h53
